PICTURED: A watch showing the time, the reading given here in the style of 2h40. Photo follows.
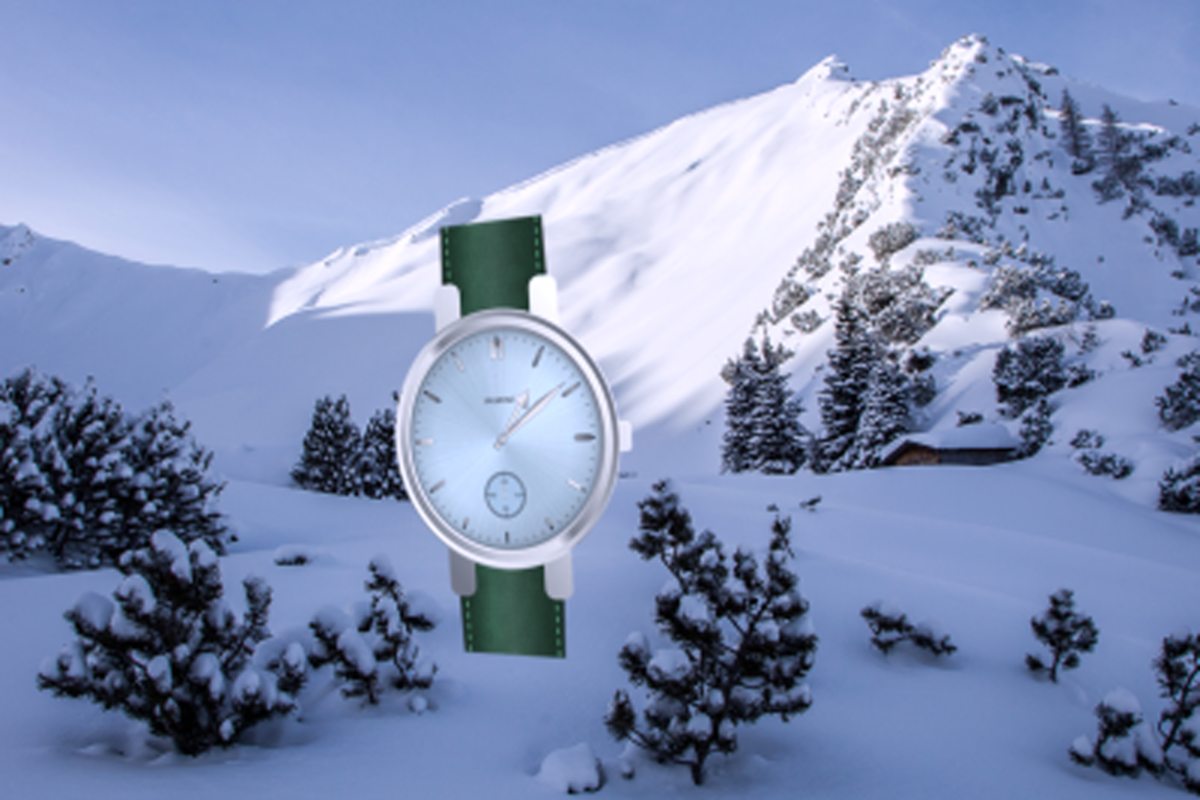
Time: 1h09
